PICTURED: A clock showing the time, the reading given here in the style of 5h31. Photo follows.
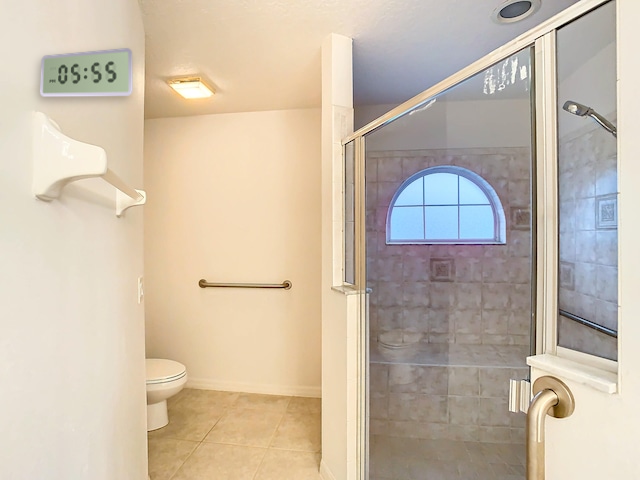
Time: 5h55
